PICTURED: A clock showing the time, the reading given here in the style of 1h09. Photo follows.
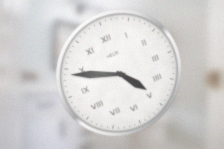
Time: 4h49
